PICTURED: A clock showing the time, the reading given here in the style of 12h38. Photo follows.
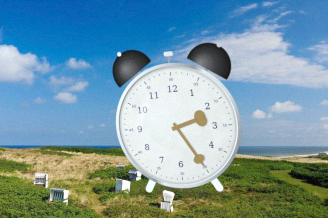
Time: 2h25
